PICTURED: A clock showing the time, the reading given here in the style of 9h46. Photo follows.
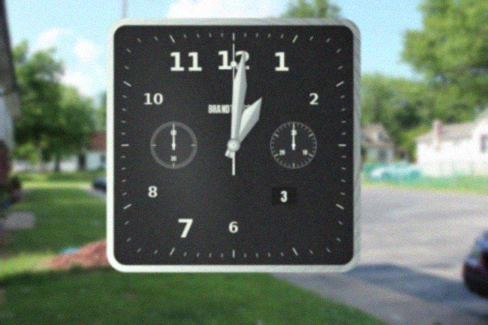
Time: 1h01
